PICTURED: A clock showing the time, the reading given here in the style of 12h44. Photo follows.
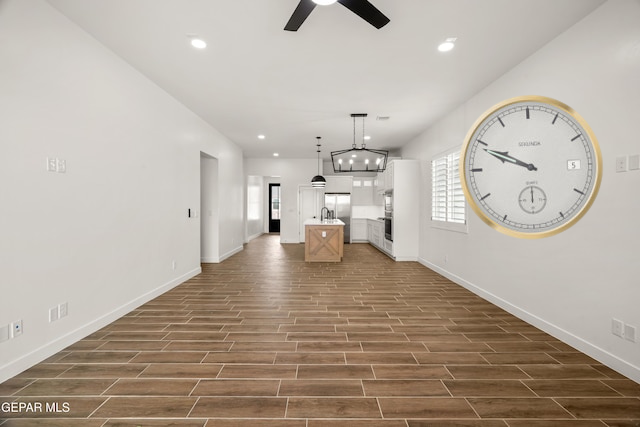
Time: 9h49
